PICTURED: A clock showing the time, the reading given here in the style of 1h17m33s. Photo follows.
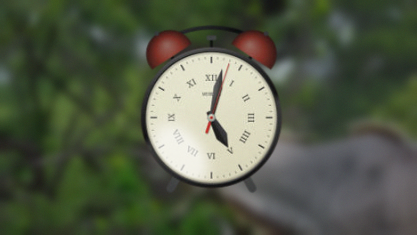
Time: 5h02m03s
